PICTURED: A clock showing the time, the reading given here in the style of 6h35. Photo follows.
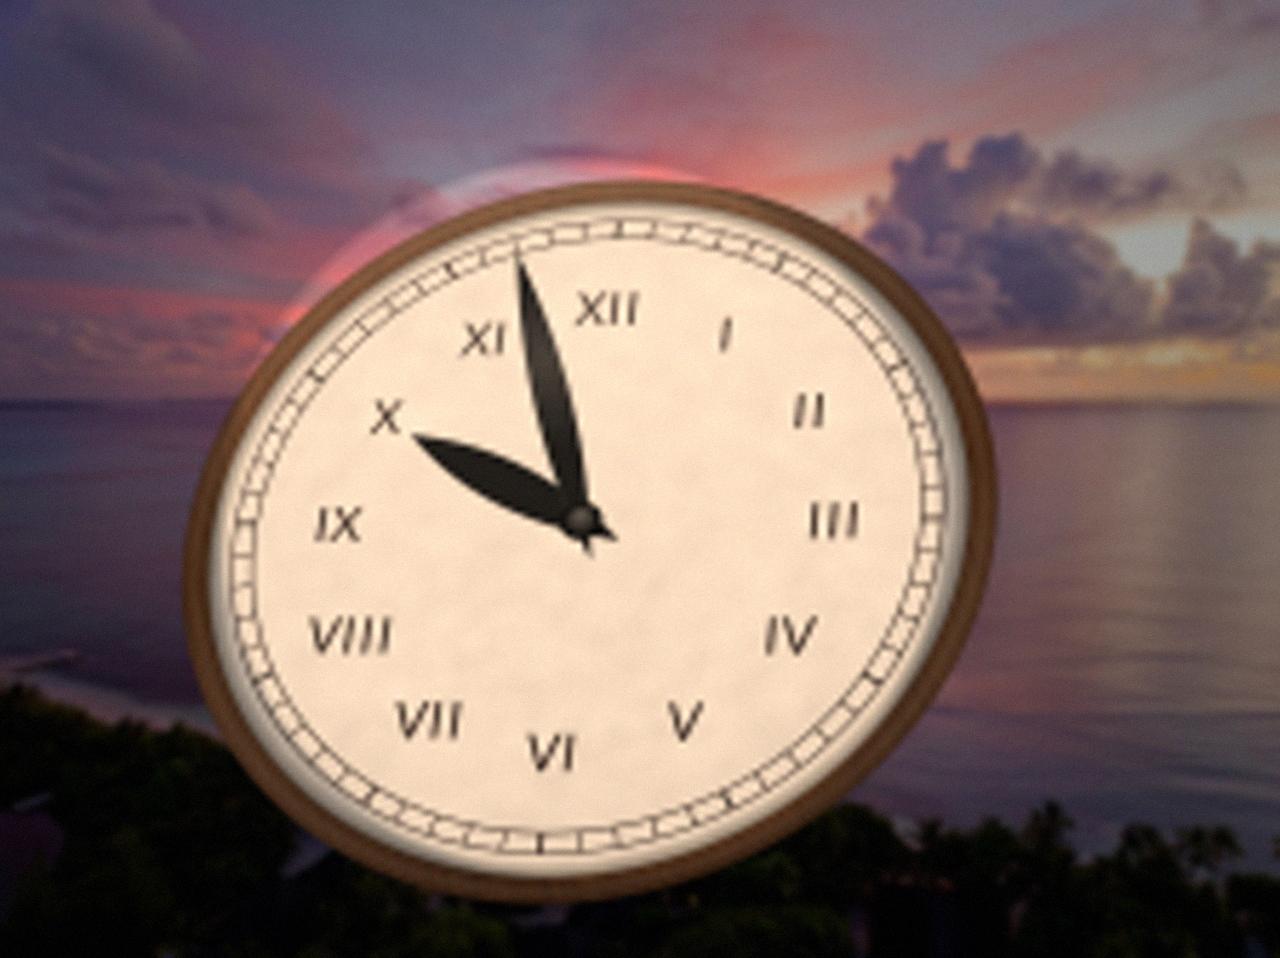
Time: 9h57
